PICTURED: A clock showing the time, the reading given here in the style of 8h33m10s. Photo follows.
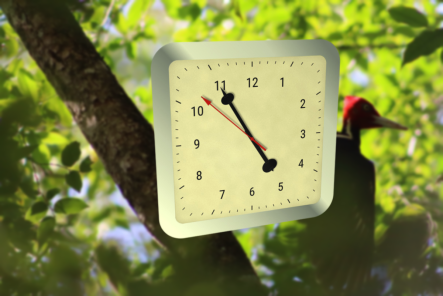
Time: 4h54m52s
